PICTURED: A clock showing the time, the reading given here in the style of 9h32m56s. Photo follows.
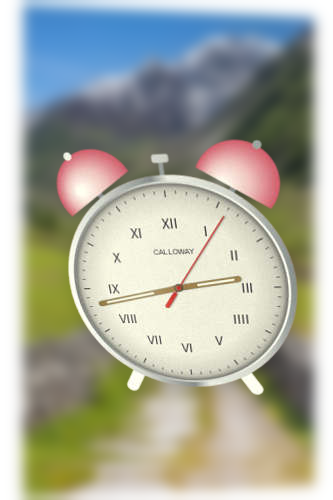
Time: 2h43m06s
